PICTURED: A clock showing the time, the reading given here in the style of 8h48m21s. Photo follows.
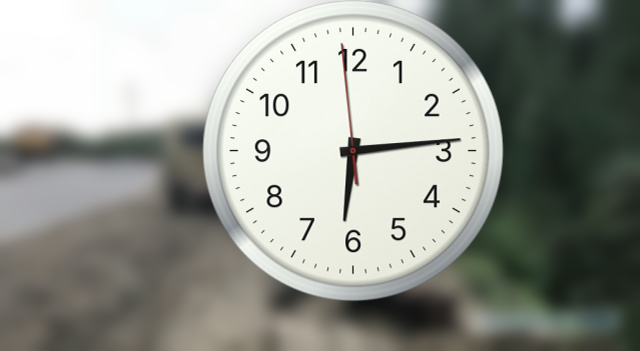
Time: 6h13m59s
